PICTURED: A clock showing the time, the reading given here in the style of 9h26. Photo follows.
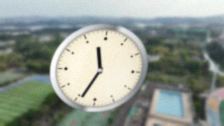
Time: 11h34
